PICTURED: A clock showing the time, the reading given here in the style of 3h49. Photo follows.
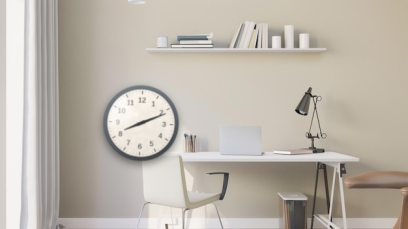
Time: 8h11
